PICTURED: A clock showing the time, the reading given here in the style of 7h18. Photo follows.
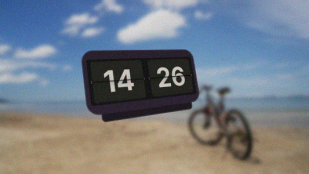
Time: 14h26
